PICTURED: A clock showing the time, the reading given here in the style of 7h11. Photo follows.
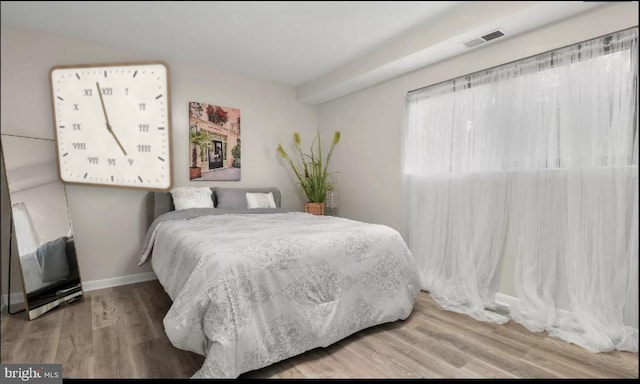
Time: 4h58
